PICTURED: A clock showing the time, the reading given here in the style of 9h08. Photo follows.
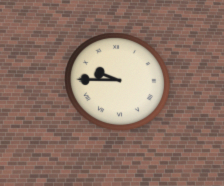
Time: 9h45
